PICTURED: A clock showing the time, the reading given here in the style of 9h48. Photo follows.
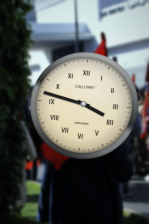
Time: 3h47
